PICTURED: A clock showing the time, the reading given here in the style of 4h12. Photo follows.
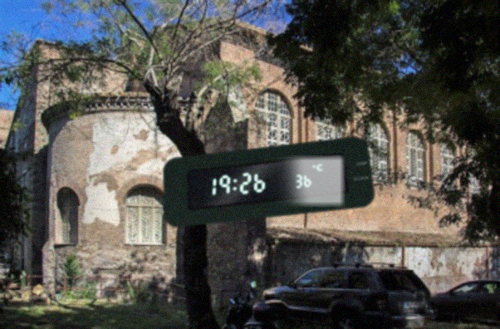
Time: 19h26
